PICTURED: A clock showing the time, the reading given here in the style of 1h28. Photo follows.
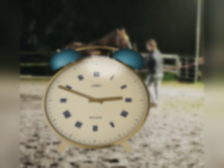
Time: 2h49
